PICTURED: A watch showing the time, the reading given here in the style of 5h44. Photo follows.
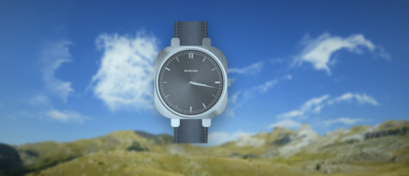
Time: 3h17
